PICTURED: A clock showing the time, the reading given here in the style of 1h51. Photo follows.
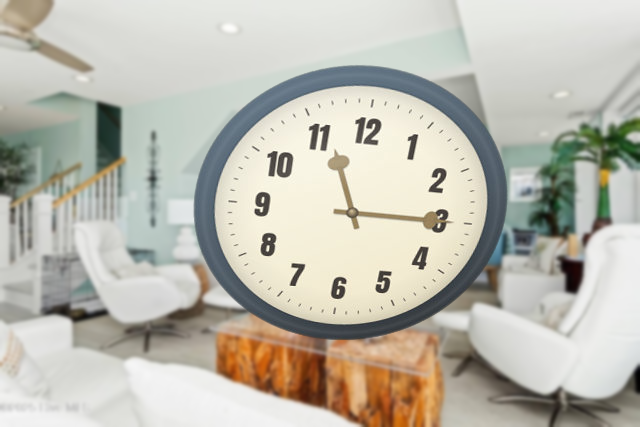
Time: 11h15
